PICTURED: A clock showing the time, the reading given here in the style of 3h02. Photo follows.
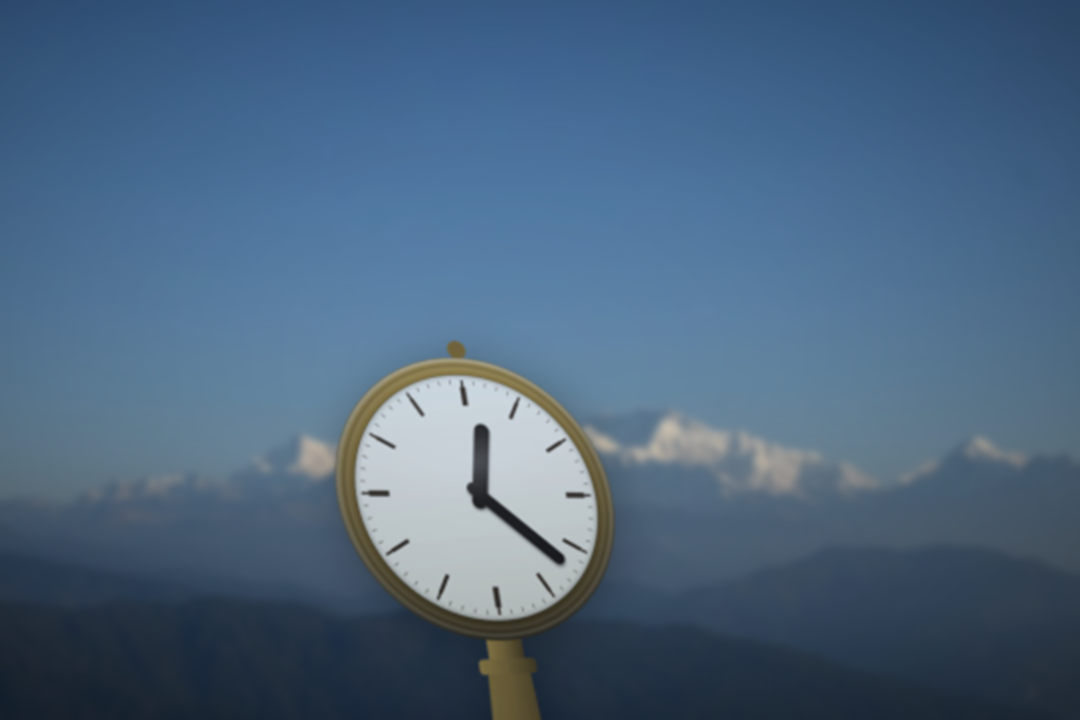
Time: 12h22
